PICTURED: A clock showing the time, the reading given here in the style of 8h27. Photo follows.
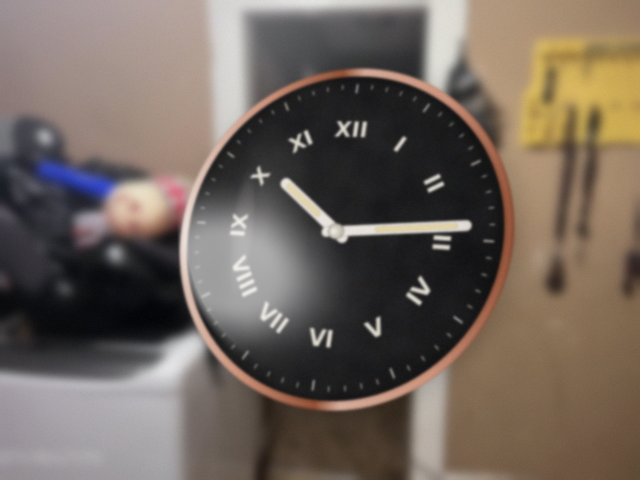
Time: 10h14
